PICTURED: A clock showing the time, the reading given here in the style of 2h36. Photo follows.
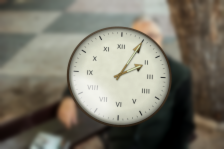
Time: 2h05
